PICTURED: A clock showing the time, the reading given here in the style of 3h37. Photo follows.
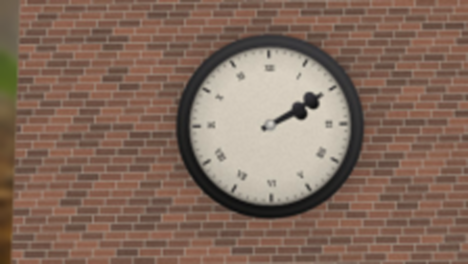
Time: 2h10
